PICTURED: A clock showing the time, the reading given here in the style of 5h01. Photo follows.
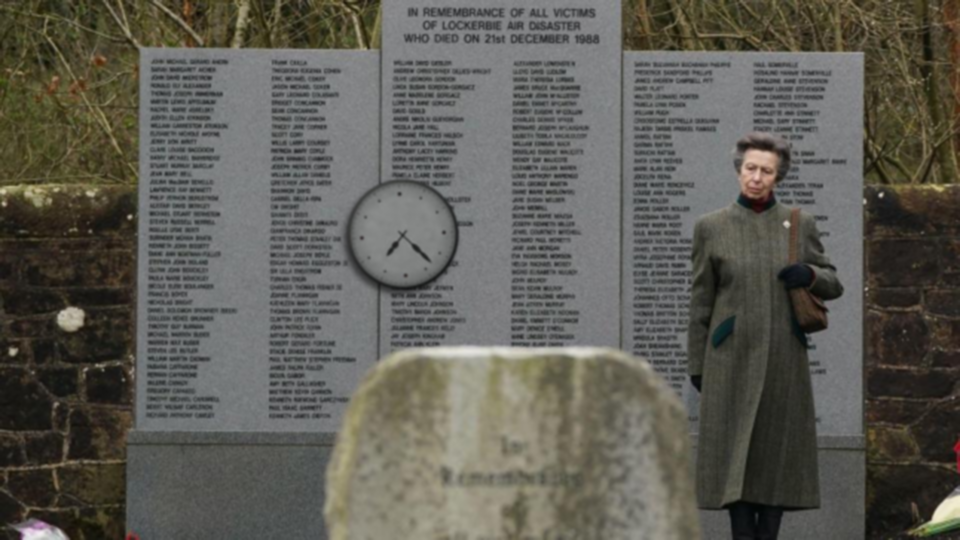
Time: 7h23
